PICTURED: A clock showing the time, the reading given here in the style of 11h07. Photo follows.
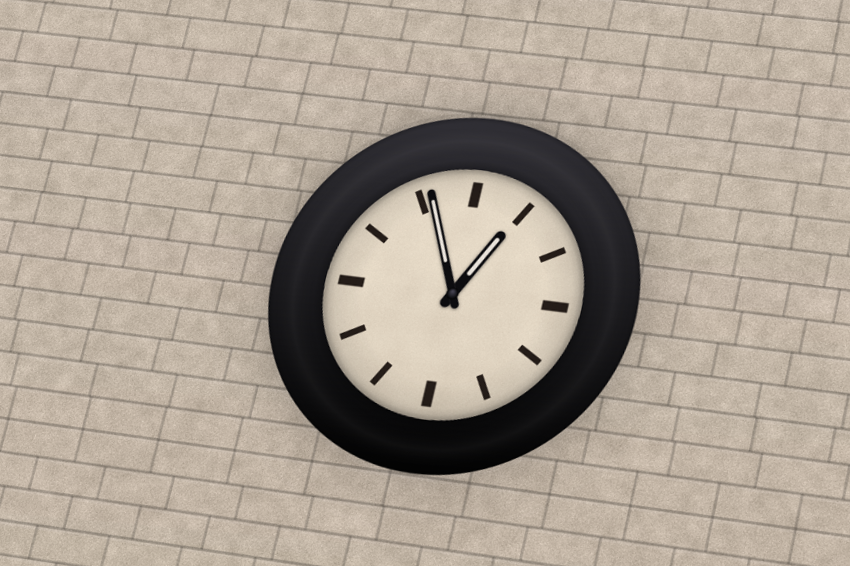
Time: 12h56
